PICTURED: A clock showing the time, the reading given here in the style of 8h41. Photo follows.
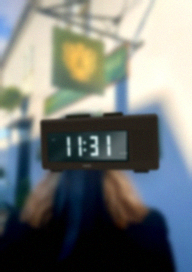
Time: 11h31
